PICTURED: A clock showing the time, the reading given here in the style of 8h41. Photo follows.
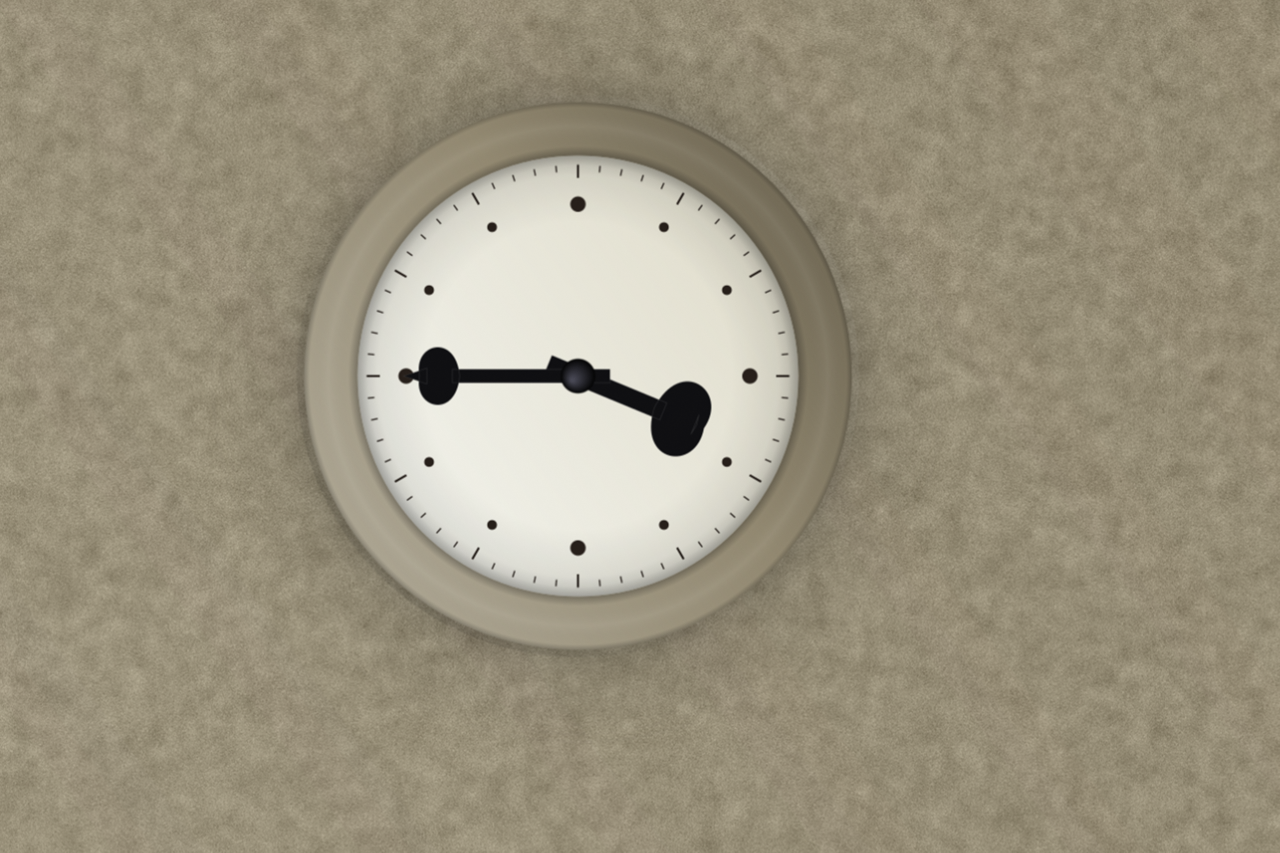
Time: 3h45
